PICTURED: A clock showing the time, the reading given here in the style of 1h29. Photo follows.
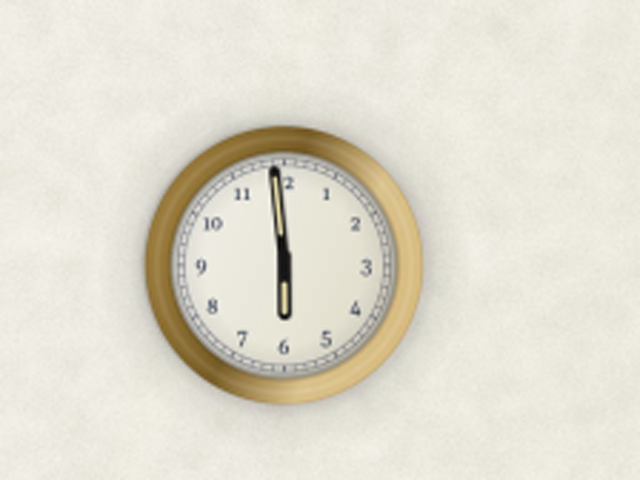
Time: 5h59
